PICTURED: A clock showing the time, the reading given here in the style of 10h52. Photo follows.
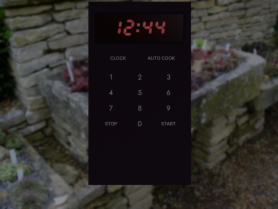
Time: 12h44
